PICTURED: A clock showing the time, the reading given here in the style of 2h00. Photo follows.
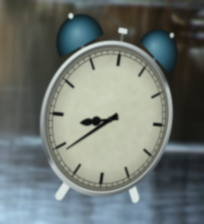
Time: 8h39
